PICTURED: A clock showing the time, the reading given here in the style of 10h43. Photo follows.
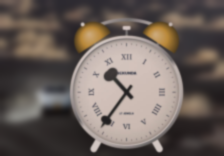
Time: 10h36
